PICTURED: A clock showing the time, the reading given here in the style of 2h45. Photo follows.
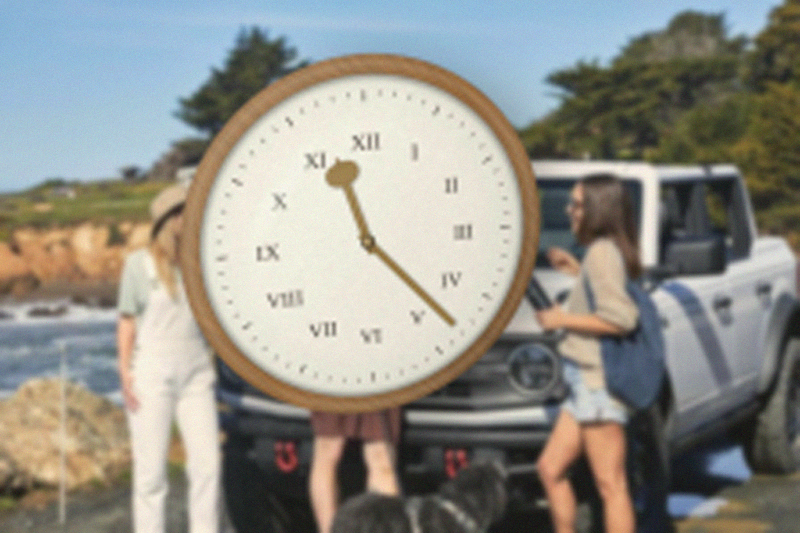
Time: 11h23
